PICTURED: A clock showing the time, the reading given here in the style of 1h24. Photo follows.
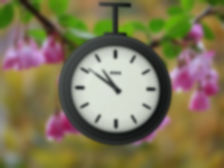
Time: 10h51
